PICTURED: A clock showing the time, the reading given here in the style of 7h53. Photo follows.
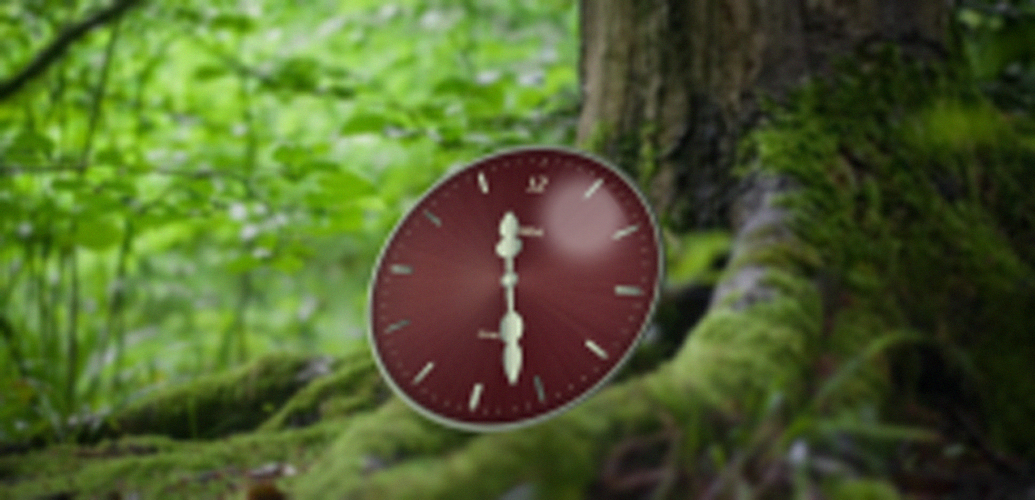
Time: 11h27
